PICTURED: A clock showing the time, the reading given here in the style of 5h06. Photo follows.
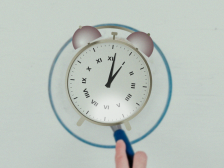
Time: 1h01
